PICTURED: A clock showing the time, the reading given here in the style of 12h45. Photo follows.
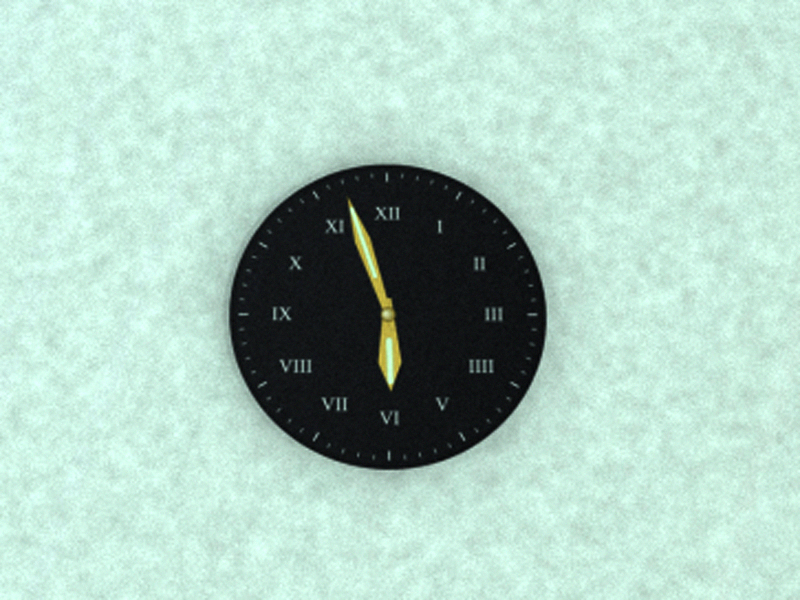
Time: 5h57
